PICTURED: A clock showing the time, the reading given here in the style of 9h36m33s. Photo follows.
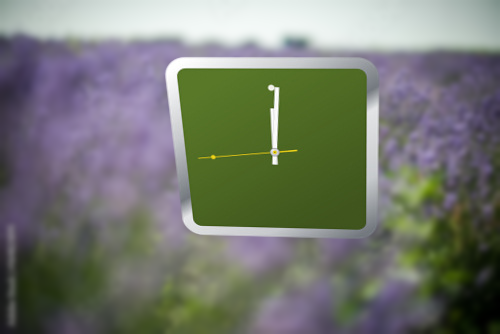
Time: 12h00m44s
